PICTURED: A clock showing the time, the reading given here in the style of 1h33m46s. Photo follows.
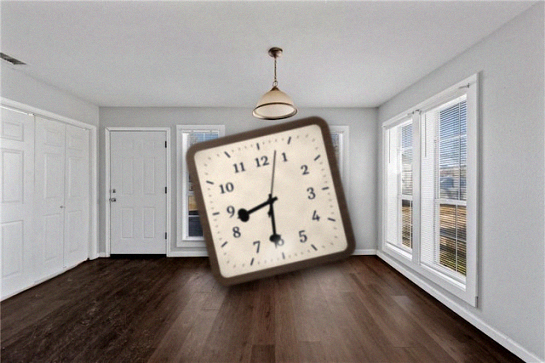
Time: 8h31m03s
